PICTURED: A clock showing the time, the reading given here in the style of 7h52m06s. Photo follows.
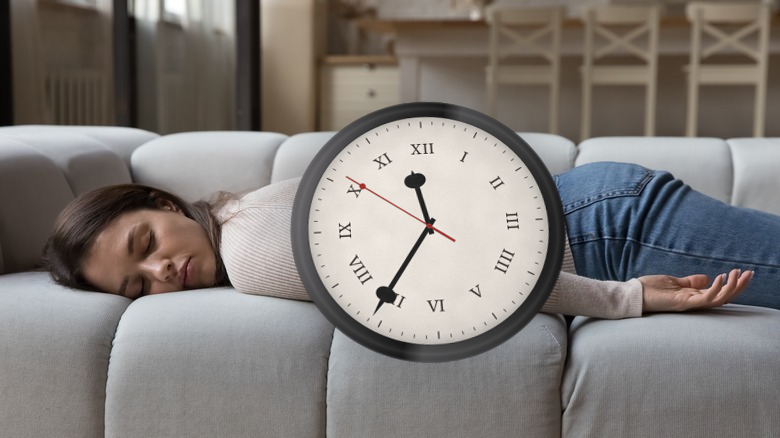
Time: 11h35m51s
